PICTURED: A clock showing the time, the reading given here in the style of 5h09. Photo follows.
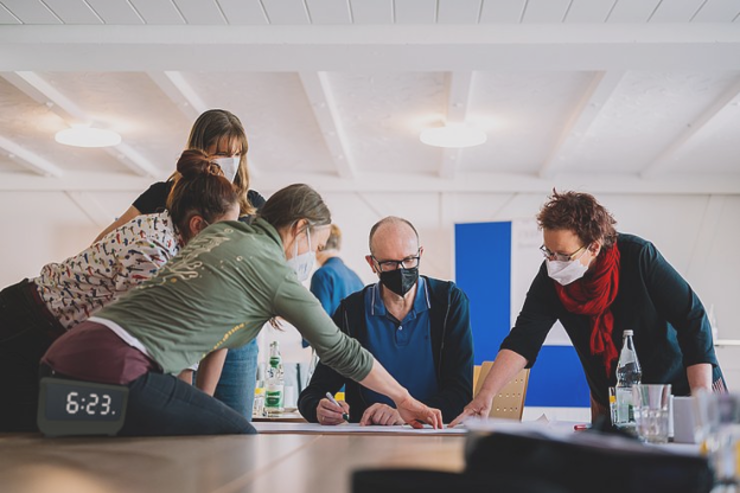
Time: 6h23
